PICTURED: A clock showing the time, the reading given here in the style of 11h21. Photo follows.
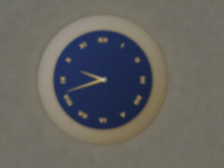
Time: 9h42
